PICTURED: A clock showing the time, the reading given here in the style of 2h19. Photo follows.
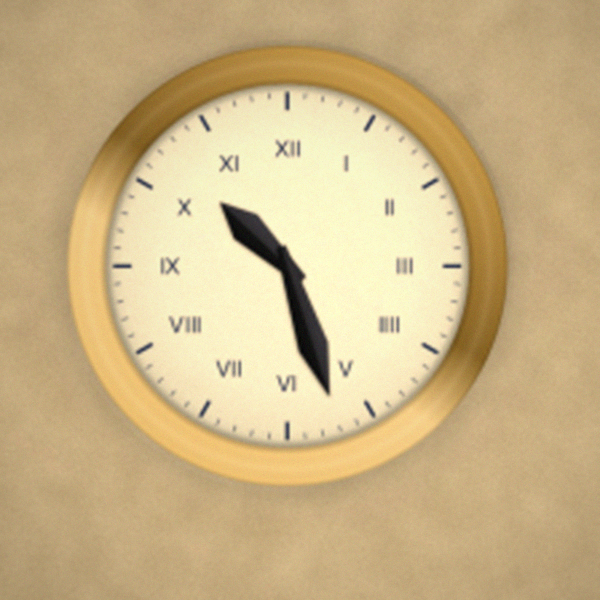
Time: 10h27
